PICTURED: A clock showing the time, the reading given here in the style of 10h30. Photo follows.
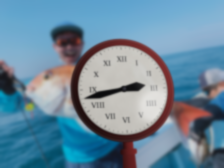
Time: 2h43
